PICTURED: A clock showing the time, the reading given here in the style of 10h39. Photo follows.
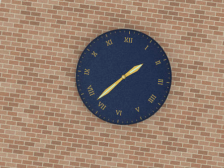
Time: 1h37
